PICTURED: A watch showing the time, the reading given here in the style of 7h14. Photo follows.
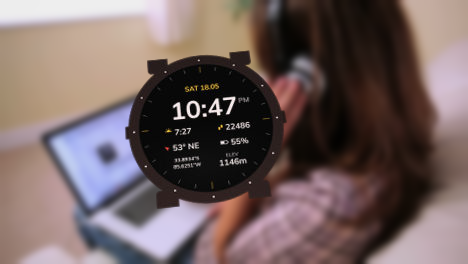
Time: 10h47
